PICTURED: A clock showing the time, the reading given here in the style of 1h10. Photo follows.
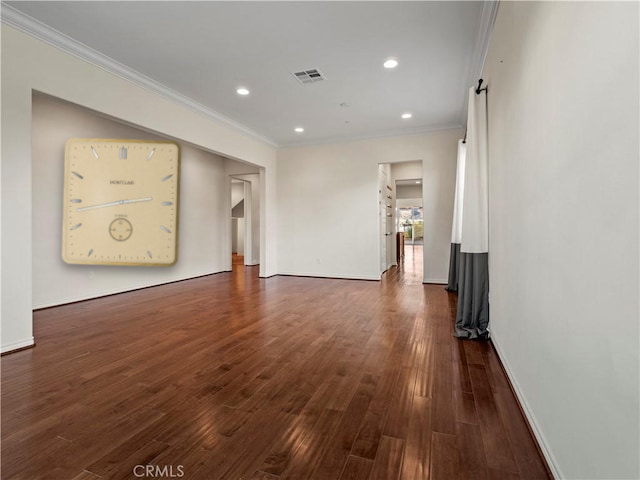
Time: 2h43
